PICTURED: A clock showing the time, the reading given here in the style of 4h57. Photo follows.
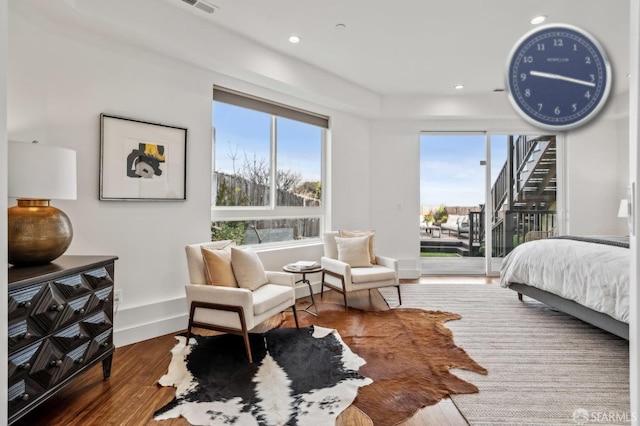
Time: 9h17
